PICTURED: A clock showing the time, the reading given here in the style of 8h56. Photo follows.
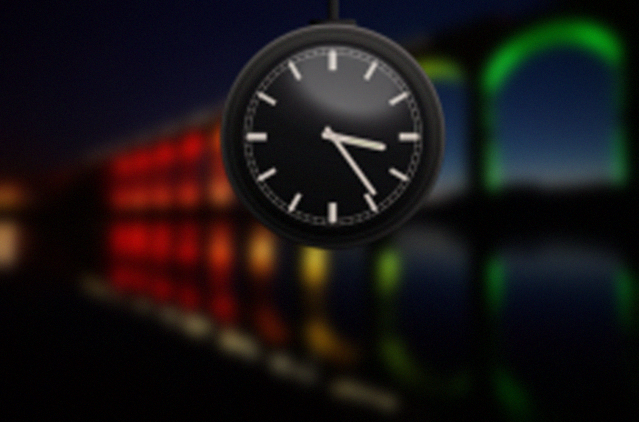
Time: 3h24
